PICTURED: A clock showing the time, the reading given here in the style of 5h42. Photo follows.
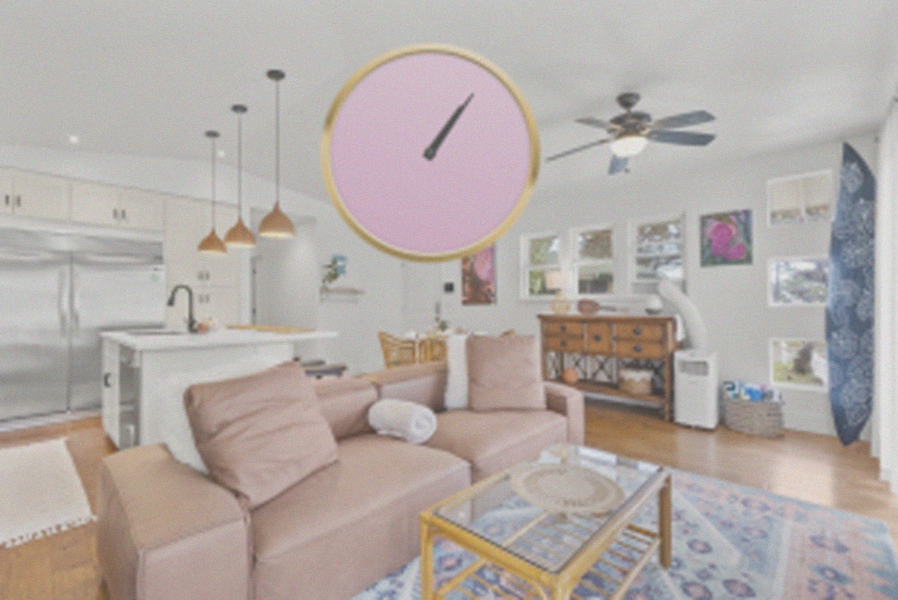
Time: 1h06
